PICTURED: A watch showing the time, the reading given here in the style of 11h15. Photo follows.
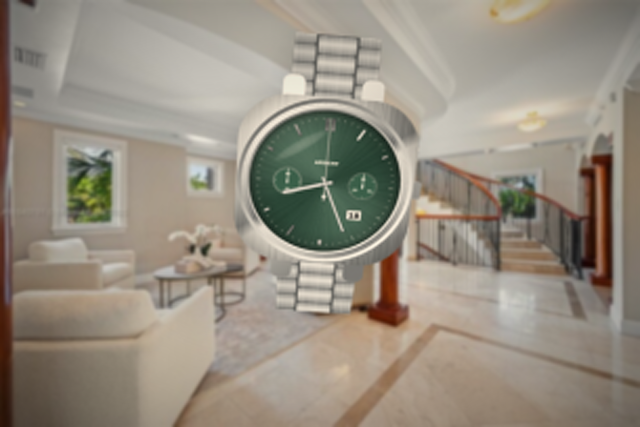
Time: 8h26
